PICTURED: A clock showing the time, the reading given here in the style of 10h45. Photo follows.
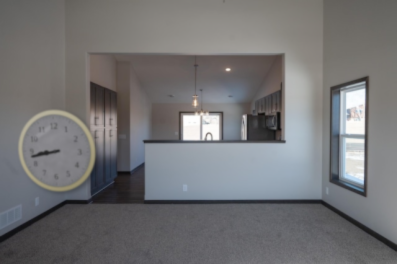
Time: 8h43
